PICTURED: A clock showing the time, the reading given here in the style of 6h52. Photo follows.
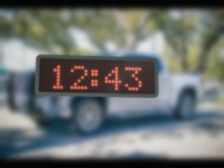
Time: 12h43
